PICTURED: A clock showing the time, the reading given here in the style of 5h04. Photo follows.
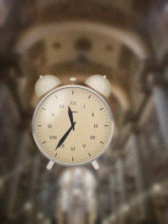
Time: 11h36
